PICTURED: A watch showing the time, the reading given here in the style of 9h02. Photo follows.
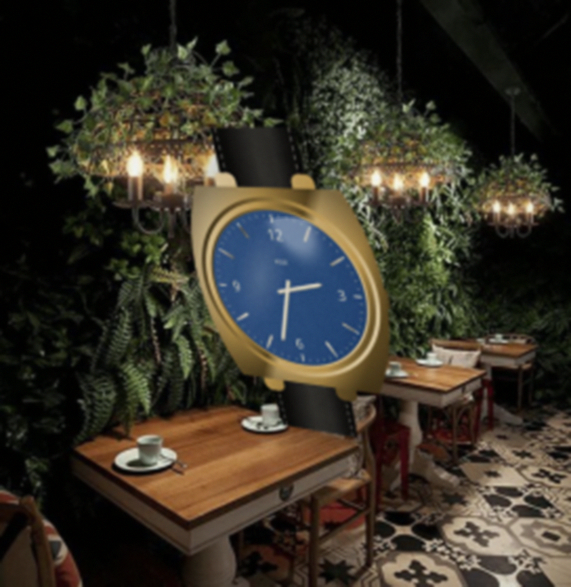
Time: 2h33
